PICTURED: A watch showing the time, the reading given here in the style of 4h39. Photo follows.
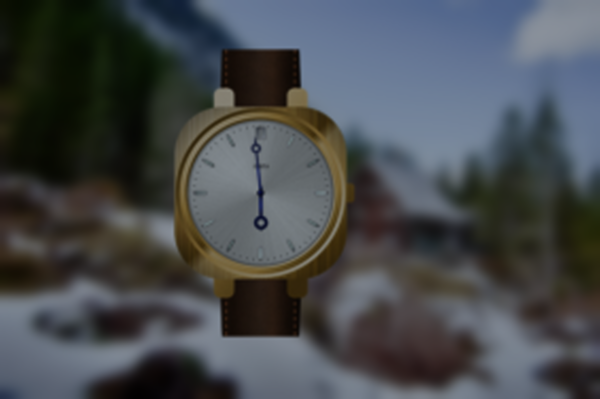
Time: 5h59
